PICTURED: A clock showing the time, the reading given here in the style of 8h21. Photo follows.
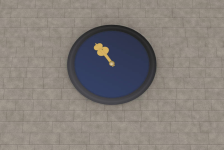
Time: 10h54
